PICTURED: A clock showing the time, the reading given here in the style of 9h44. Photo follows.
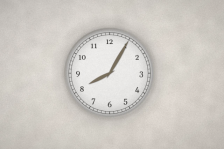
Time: 8h05
